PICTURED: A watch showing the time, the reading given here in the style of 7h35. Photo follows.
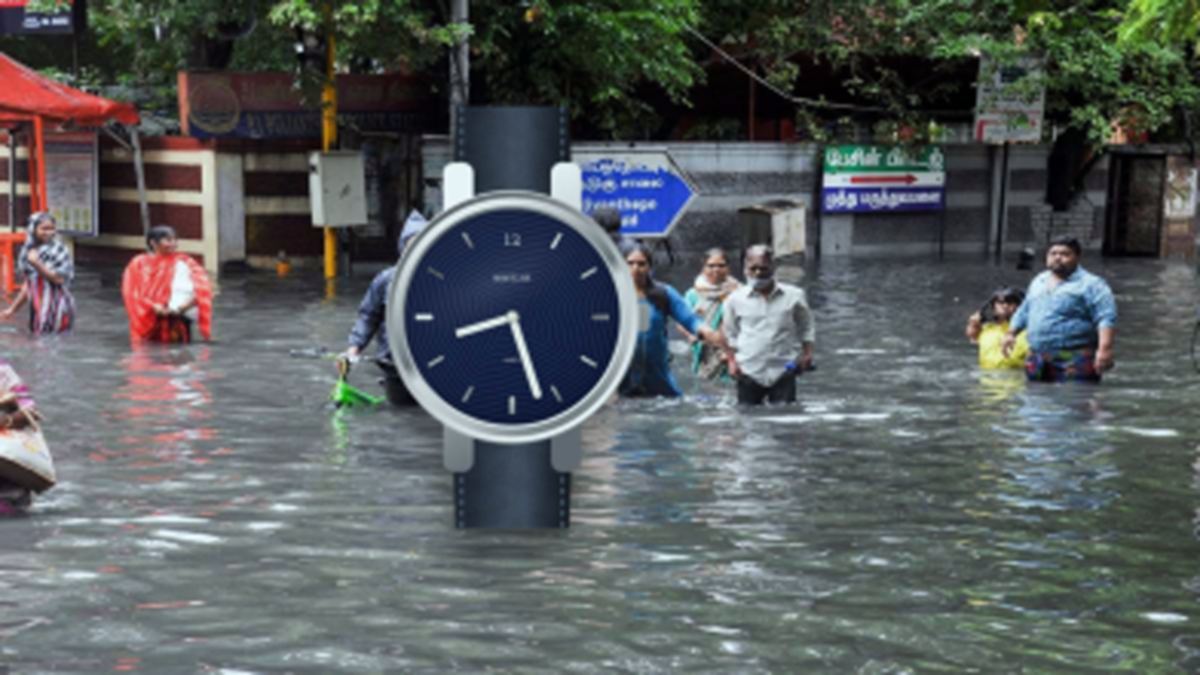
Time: 8h27
